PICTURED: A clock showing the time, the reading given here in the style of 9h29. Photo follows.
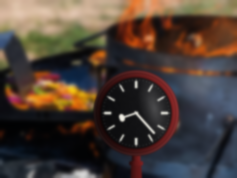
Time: 8h23
